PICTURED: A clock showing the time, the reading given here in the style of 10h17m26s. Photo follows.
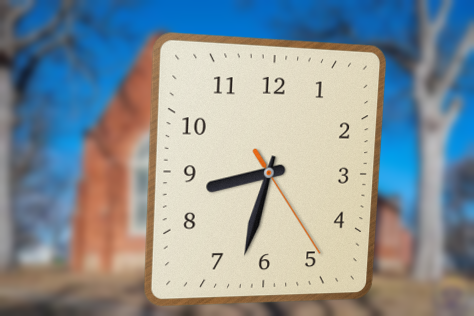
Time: 8h32m24s
